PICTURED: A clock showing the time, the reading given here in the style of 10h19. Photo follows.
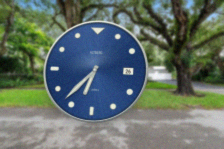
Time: 6h37
